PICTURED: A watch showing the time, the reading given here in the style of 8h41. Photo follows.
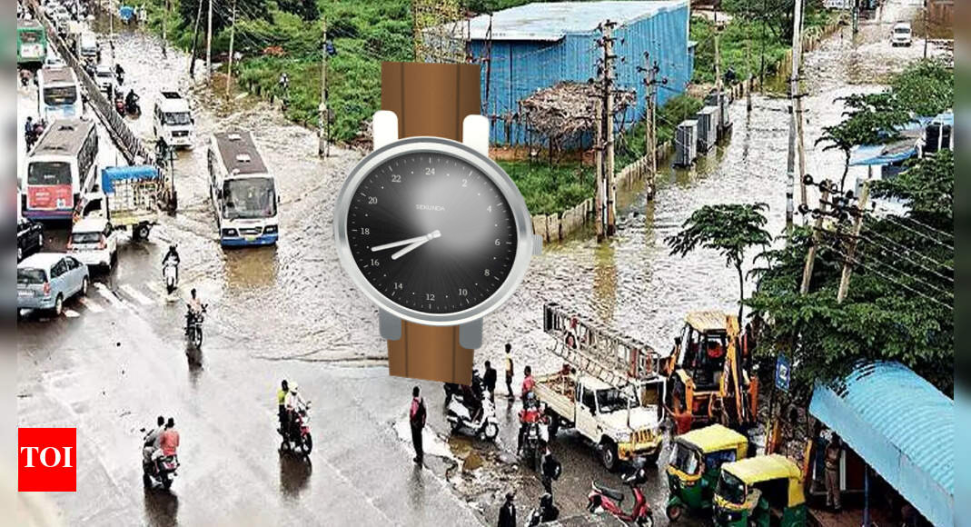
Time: 15h42
